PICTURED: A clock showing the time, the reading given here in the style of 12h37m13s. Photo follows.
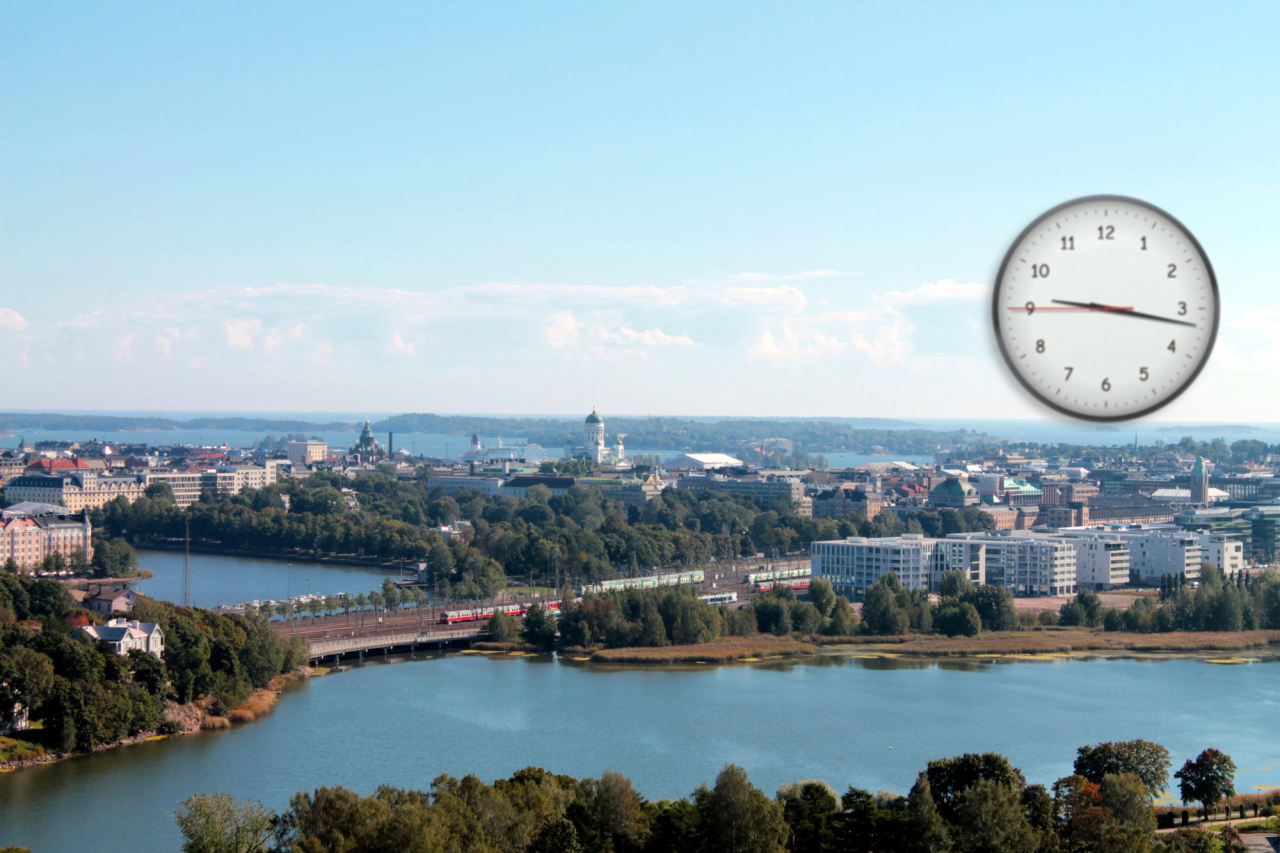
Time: 9h16m45s
